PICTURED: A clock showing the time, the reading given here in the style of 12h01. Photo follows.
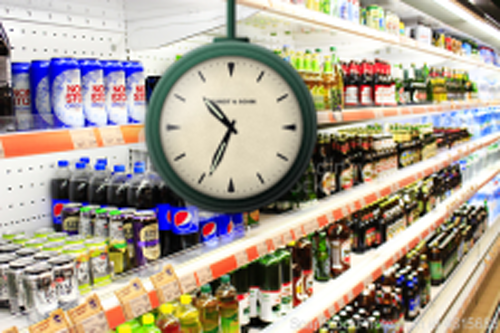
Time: 10h34
